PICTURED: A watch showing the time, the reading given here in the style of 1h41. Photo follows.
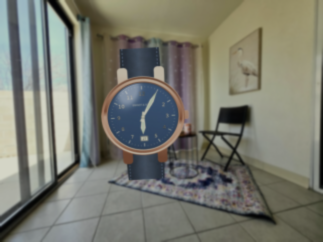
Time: 6h05
